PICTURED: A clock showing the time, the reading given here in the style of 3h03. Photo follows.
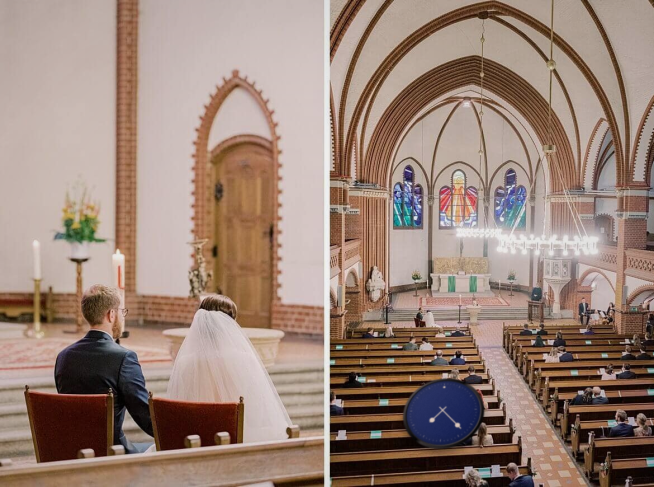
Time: 7h23
